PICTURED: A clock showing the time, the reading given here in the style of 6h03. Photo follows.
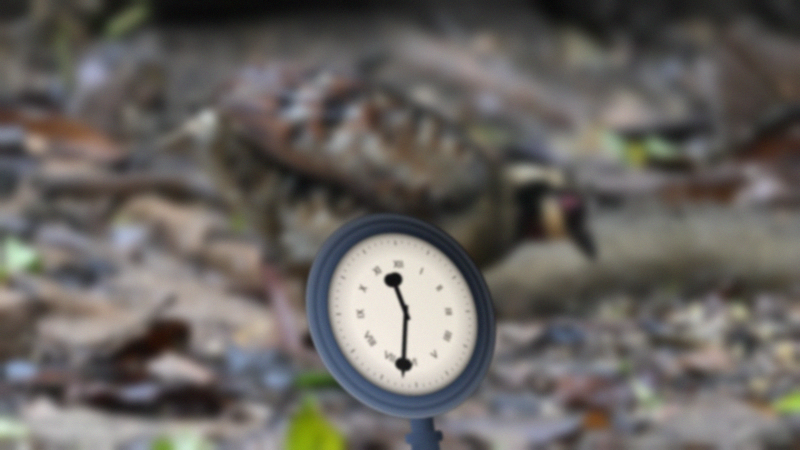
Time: 11h32
